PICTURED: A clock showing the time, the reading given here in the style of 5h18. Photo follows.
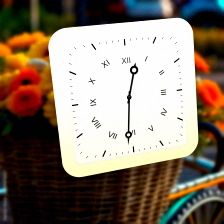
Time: 12h31
